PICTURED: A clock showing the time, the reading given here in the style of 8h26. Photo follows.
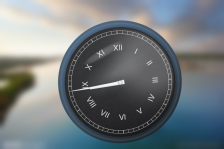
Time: 8h44
